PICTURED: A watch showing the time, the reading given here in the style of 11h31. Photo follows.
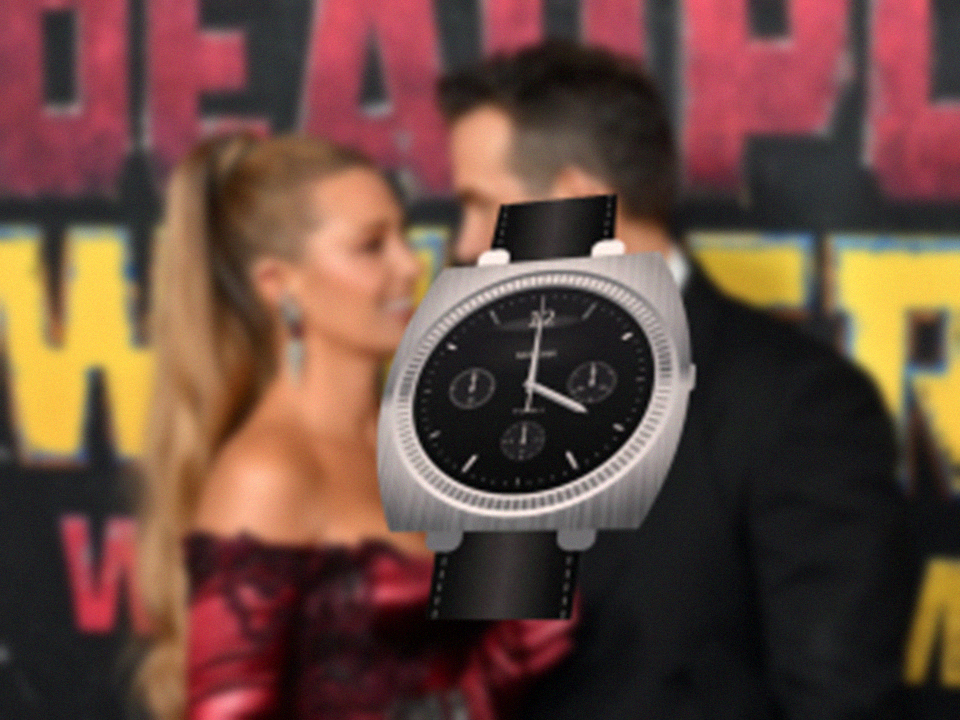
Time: 4h00
